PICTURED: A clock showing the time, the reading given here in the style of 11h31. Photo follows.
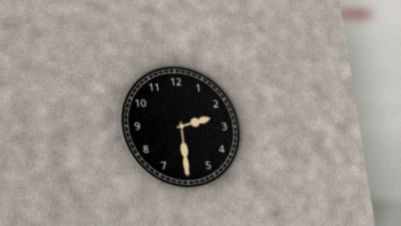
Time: 2h30
